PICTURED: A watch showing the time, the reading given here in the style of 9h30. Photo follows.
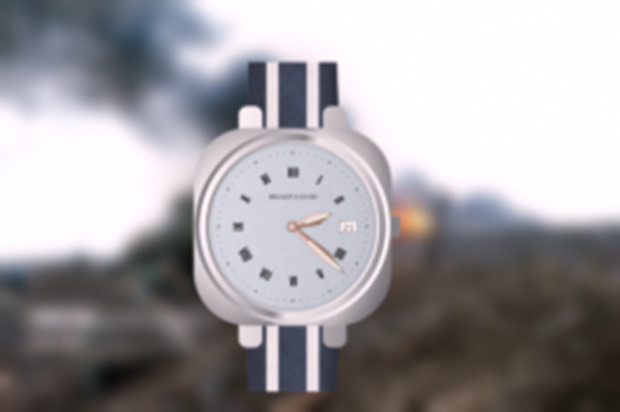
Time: 2h22
